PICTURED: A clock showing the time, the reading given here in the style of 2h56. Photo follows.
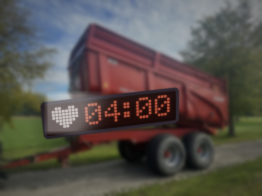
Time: 4h00
